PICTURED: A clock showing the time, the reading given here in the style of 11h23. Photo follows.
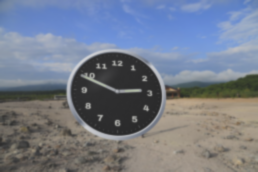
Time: 2h49
